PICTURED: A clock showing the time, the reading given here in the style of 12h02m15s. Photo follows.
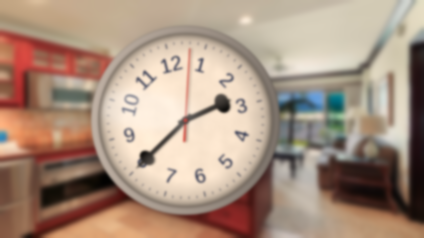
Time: 2h40m03s
